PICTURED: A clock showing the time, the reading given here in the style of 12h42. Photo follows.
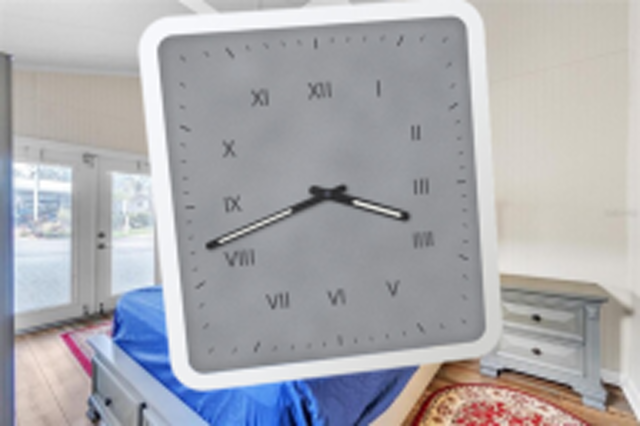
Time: 3h42
